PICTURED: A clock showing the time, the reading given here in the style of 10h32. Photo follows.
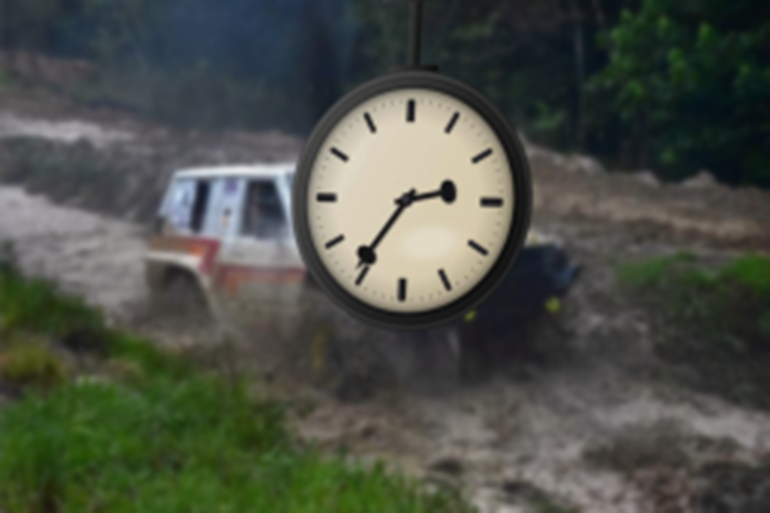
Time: 2h36
